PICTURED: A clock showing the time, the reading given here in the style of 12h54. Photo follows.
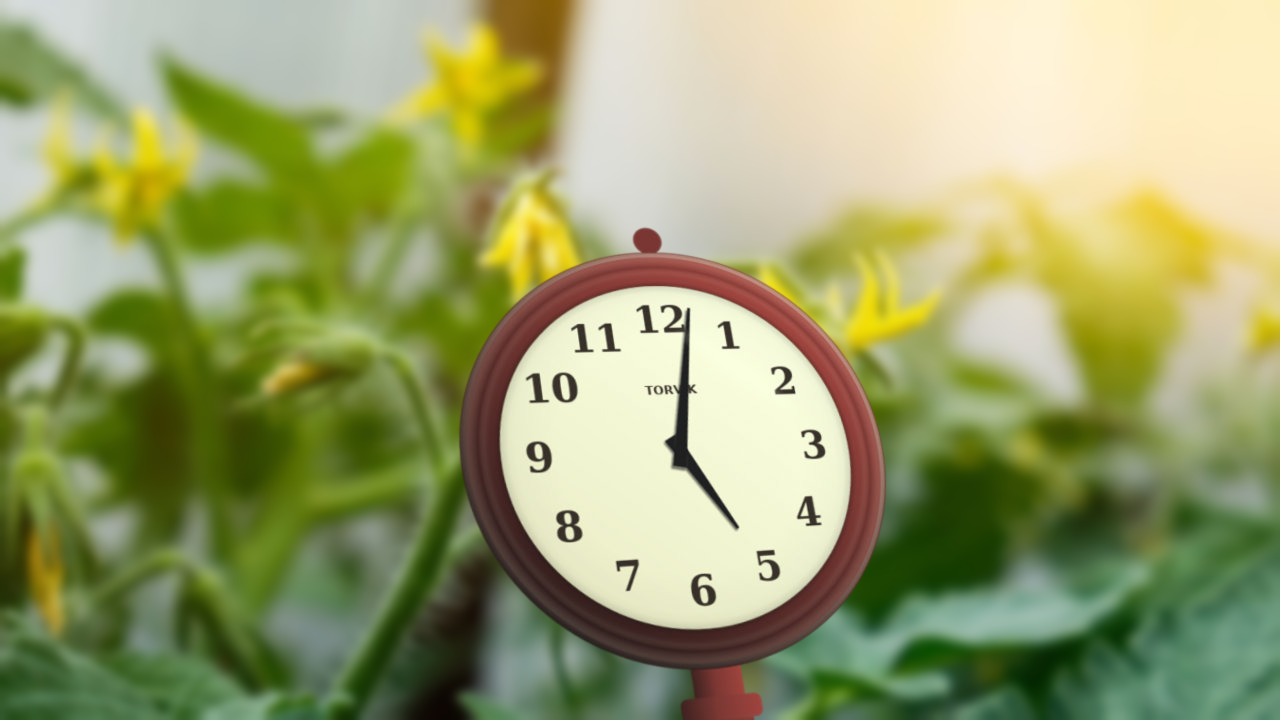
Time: 5h02
